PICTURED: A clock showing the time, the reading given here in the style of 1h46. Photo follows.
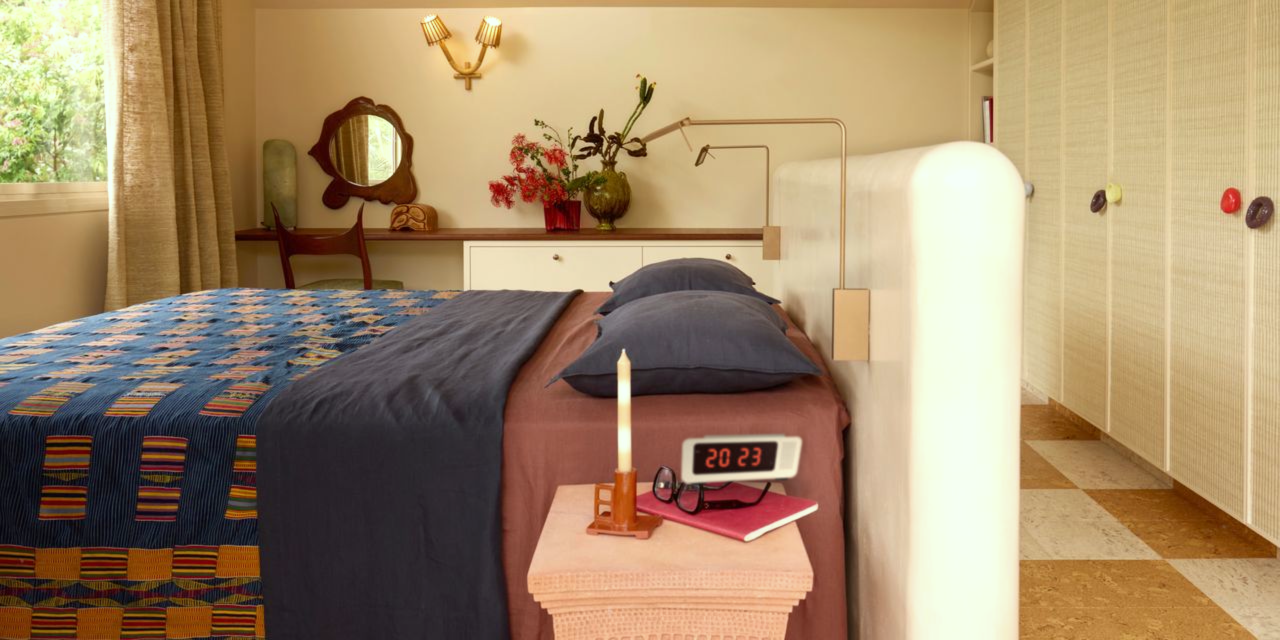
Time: 20h23
